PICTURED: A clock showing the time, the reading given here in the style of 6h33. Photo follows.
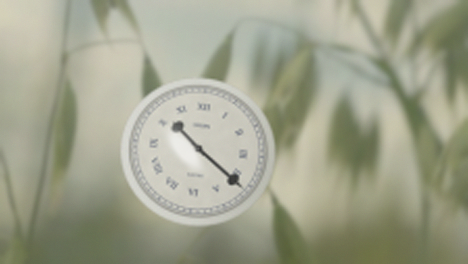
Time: 10h21
